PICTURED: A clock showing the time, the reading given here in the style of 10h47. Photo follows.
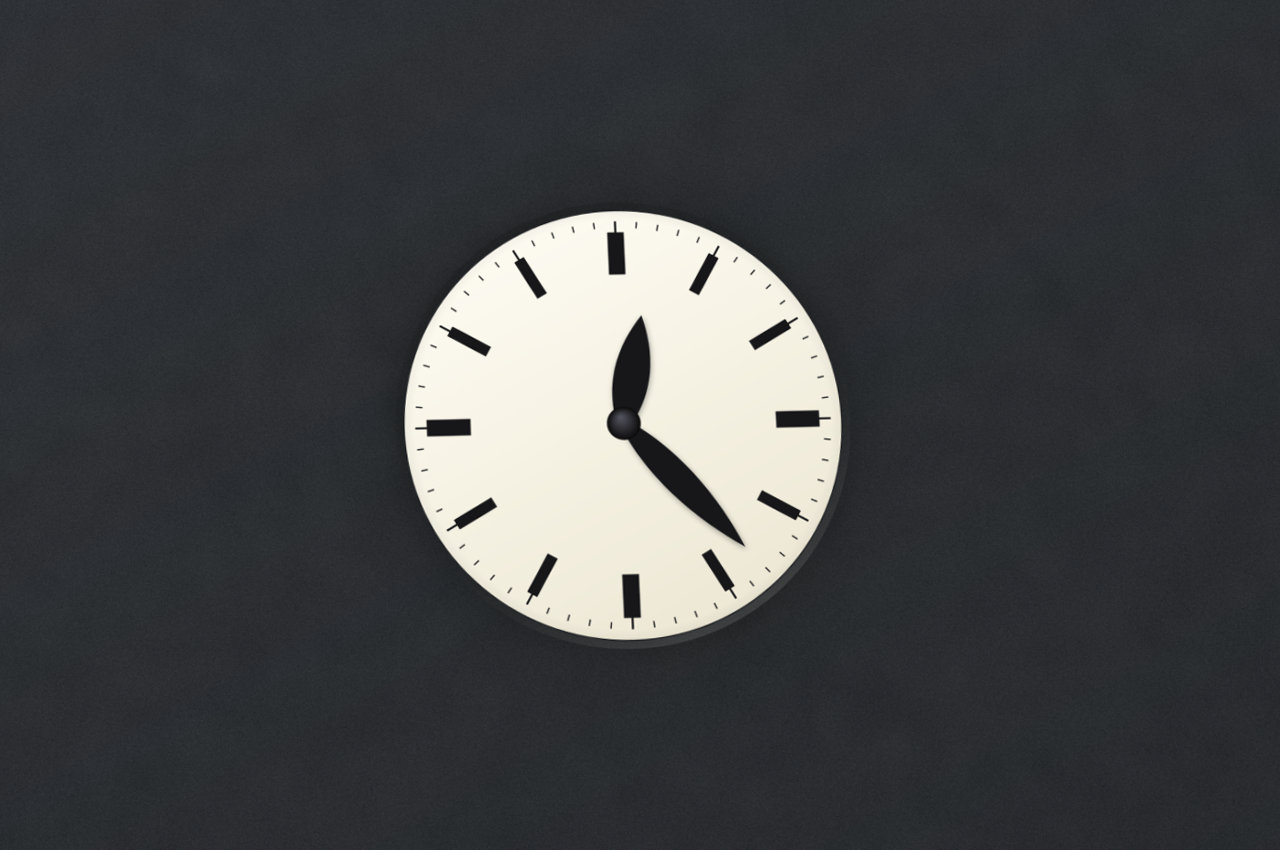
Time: 12h23
